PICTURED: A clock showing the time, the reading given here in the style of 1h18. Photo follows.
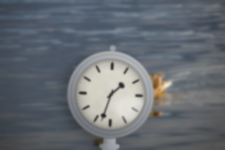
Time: 1h33
